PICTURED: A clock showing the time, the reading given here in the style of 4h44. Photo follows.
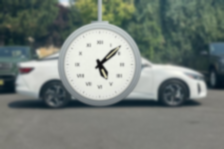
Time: 5h08
